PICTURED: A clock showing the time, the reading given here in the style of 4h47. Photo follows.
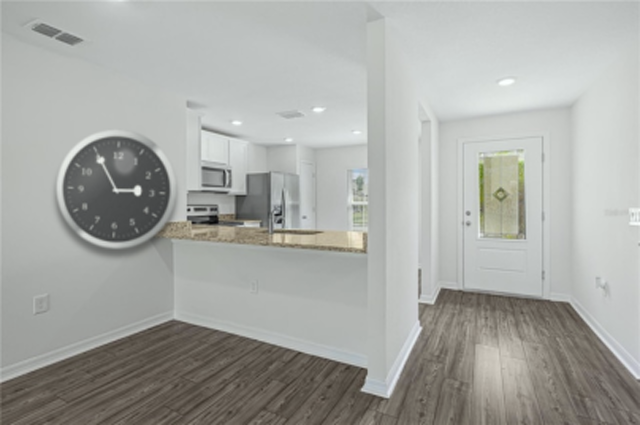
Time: 2h55
